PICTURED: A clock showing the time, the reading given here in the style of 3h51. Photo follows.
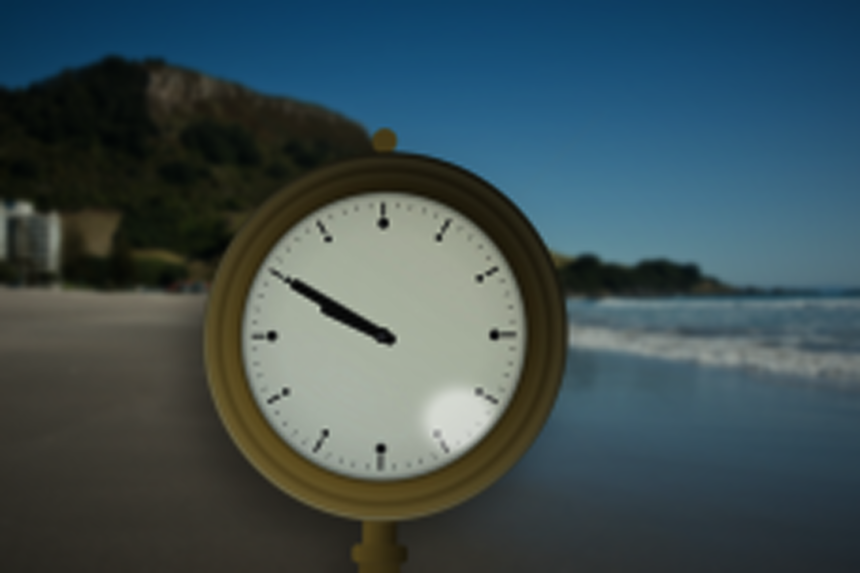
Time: 9h50
